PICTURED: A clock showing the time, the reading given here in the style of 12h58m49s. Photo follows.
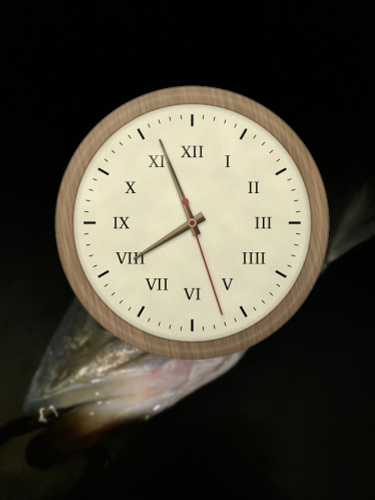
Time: 7h56m27s
